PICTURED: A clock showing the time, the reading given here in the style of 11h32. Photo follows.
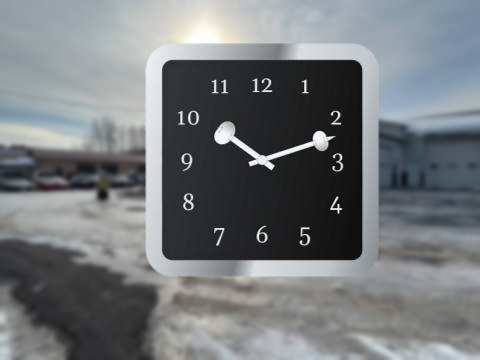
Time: 10h12
